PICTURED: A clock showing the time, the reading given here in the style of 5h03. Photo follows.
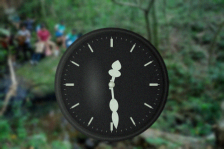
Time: 12h29
